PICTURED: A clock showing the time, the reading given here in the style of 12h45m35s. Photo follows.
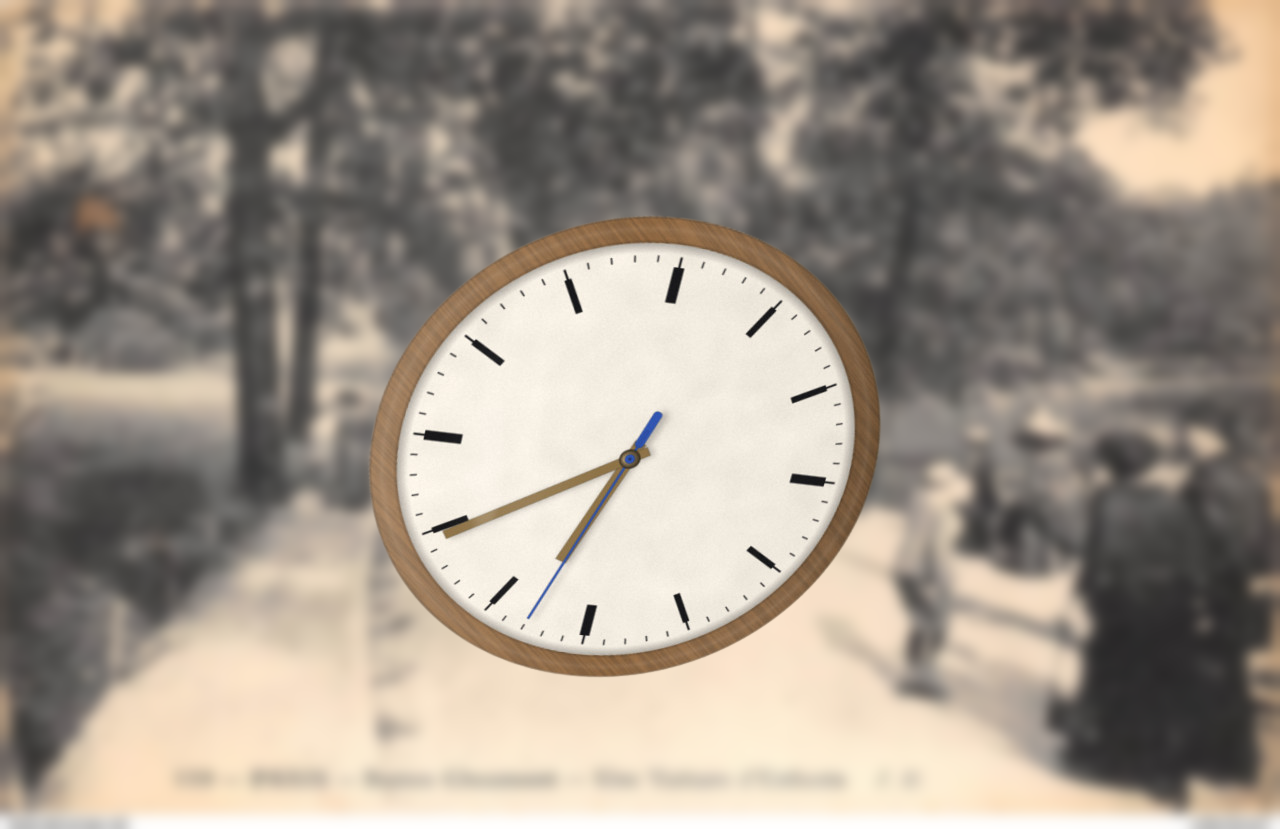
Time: 6h39m33s
